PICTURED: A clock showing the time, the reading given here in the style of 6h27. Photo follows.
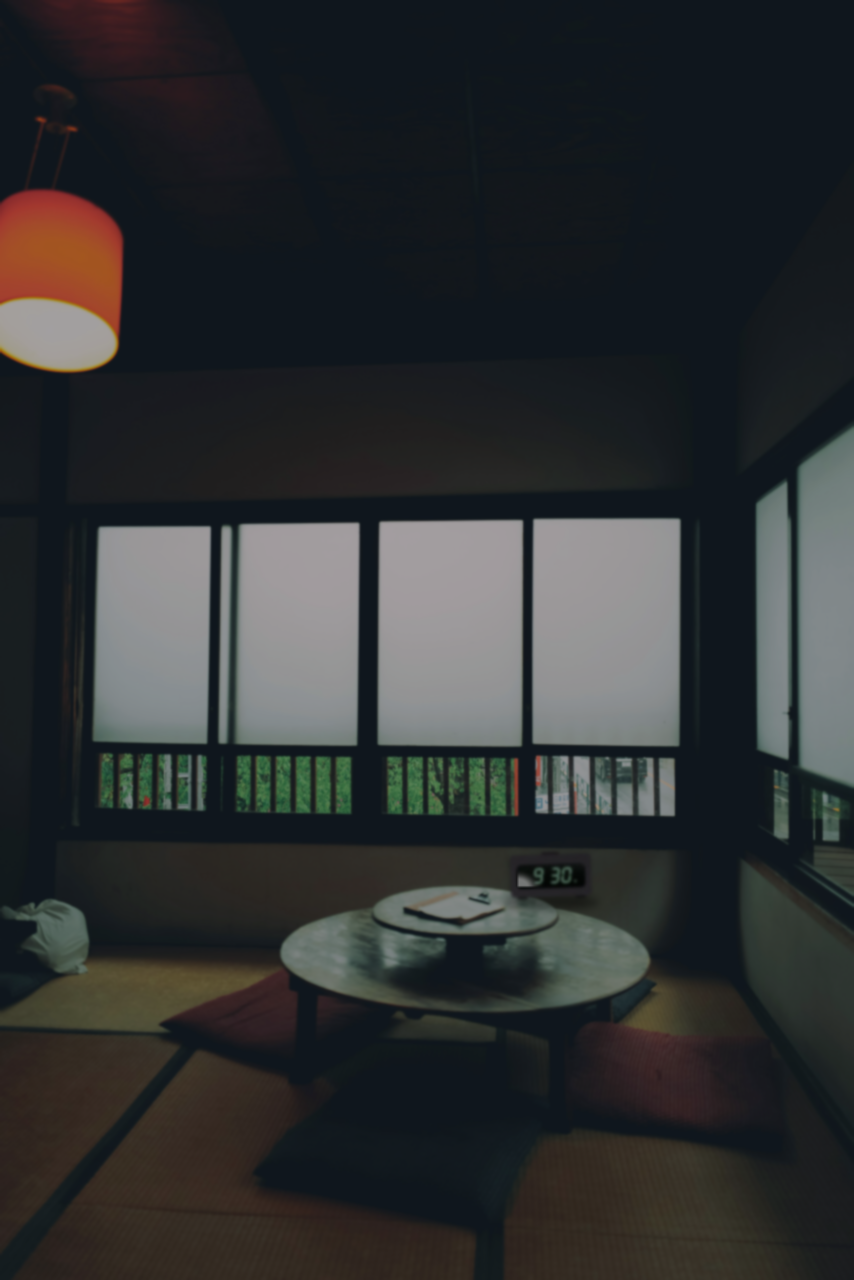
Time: 9h30
